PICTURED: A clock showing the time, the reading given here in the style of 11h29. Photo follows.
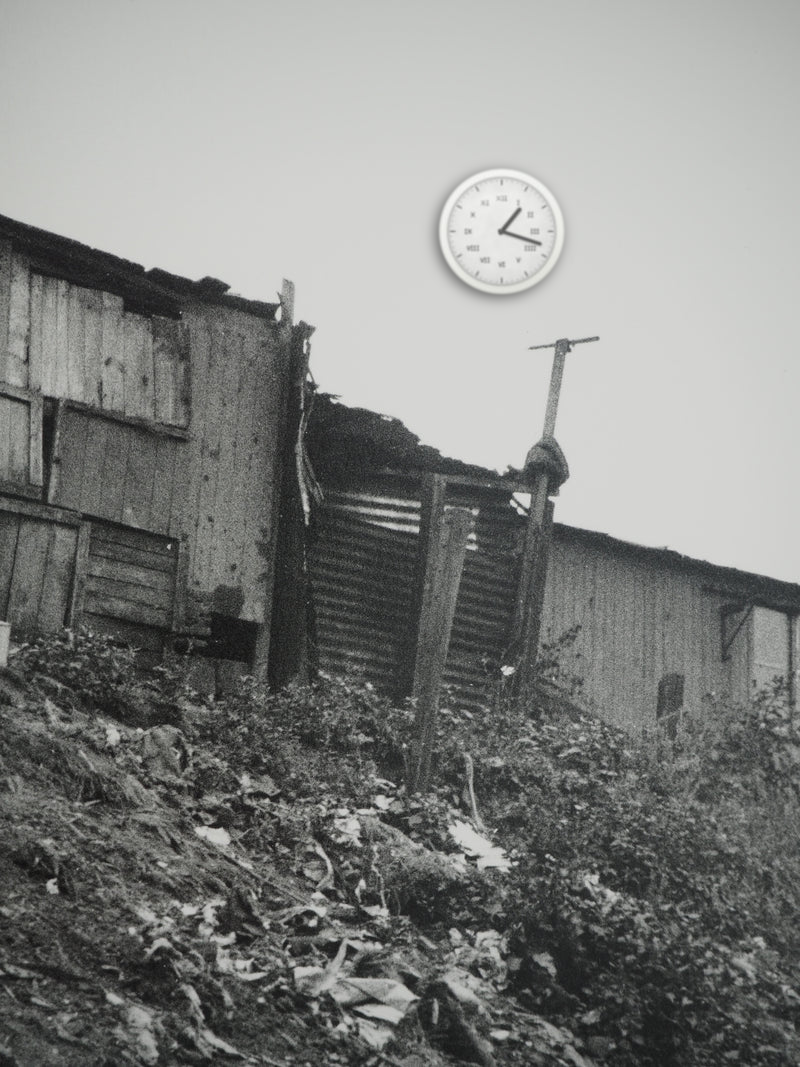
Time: 1h18
